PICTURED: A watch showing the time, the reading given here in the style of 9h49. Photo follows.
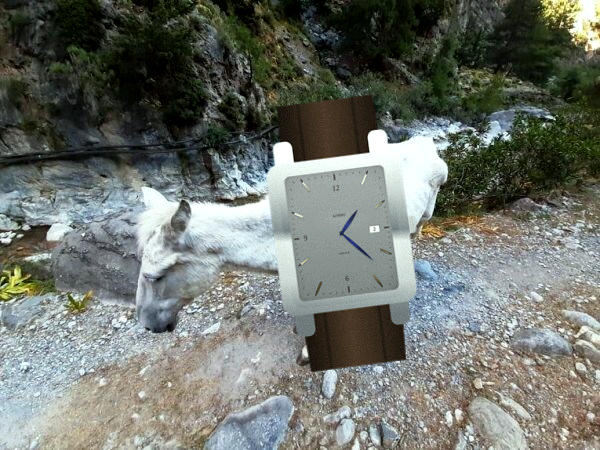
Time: 1h23
